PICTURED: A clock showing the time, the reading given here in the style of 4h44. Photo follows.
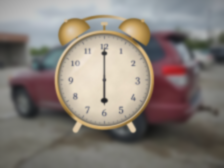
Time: 6h00
